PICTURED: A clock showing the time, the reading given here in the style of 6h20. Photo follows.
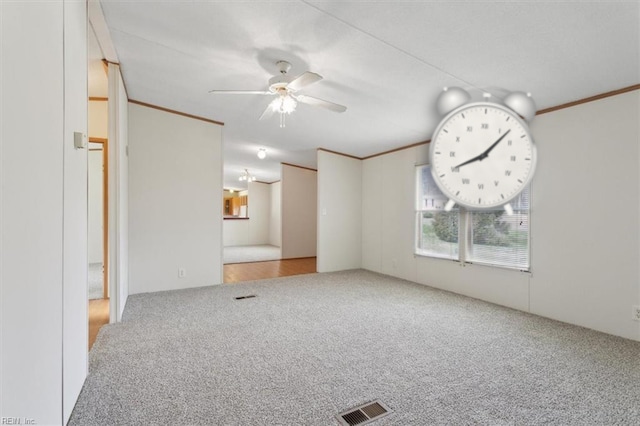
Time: 8h07
